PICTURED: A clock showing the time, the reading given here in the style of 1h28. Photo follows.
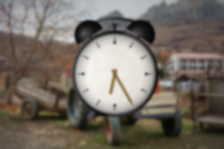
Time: 6h25
